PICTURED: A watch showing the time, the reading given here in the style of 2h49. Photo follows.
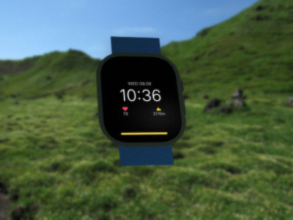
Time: 10h36
